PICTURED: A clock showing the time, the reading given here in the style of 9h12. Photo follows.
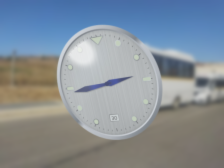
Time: 2h44
